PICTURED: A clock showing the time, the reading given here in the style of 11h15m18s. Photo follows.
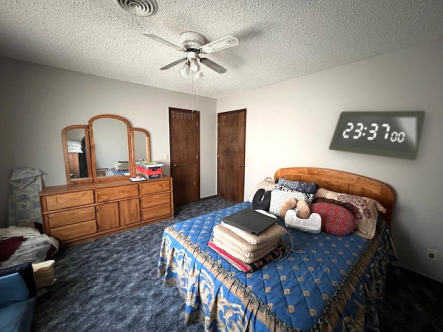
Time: 23h37m00s
